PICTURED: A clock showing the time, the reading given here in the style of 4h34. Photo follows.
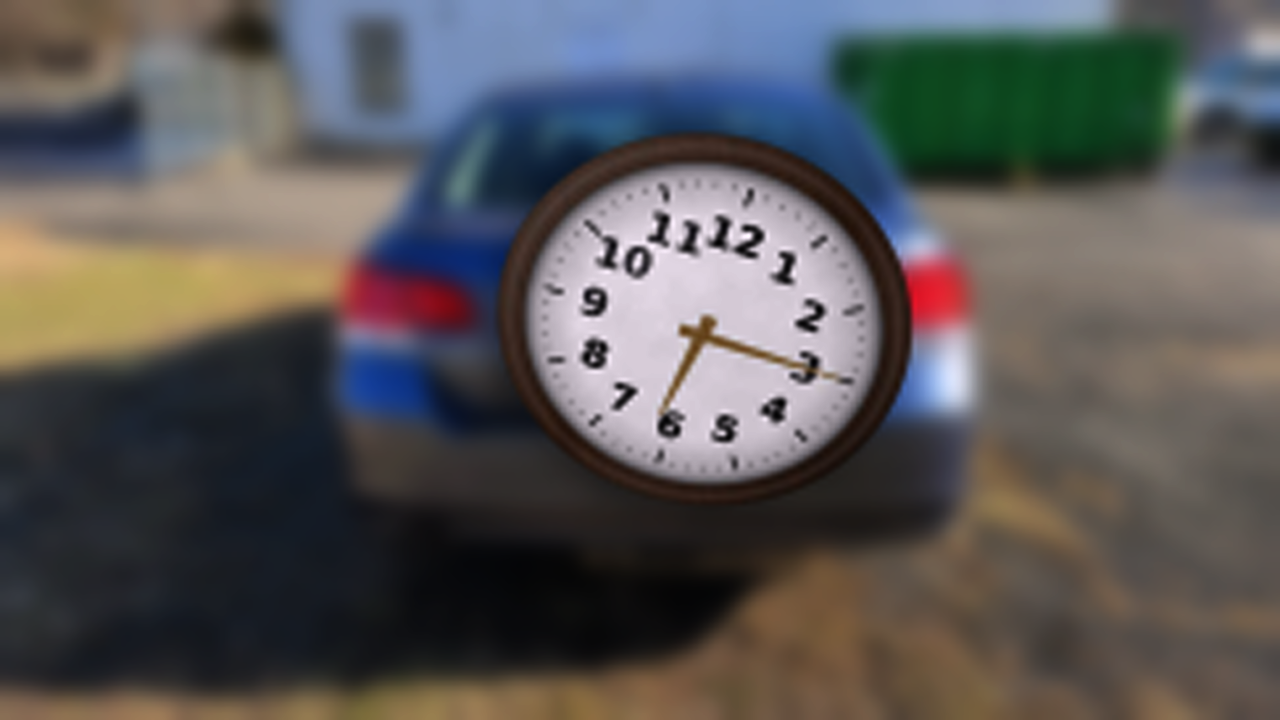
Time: 6h15
